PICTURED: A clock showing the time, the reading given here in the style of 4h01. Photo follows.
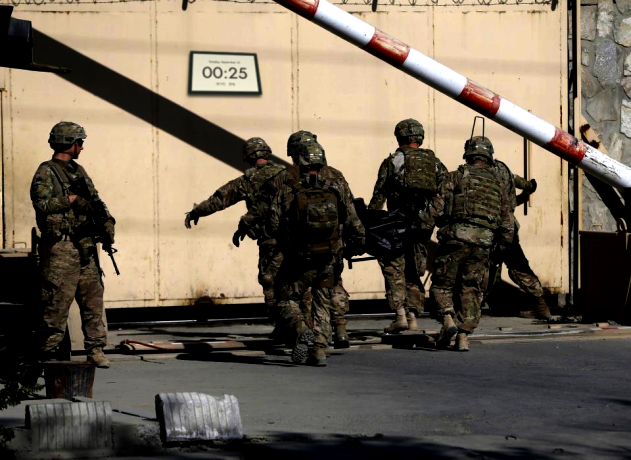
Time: 0h25
